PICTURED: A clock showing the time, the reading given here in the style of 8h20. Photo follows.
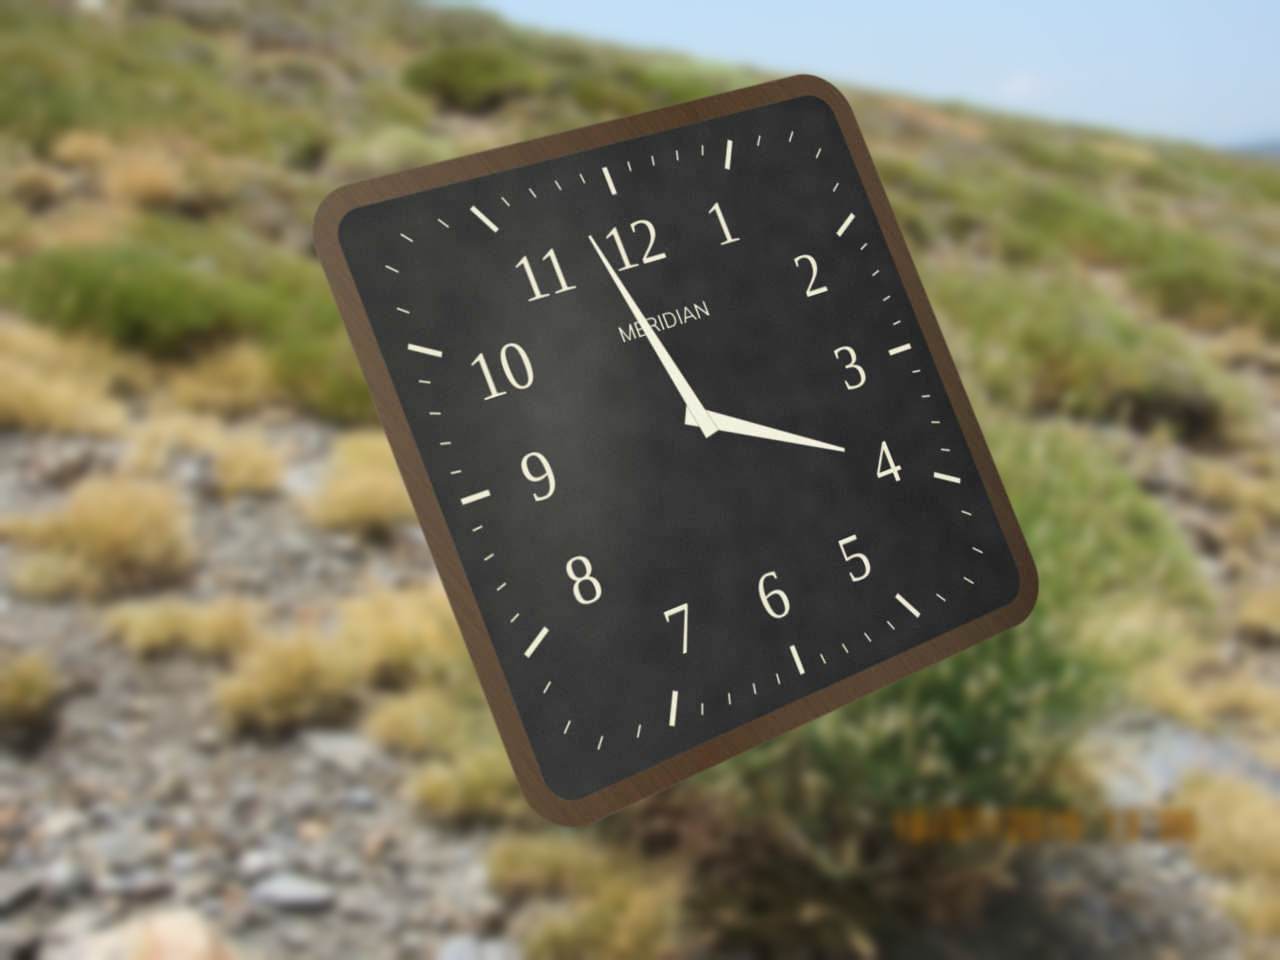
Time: 3h58
